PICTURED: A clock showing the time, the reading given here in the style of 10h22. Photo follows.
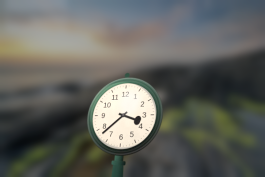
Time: 3h38
